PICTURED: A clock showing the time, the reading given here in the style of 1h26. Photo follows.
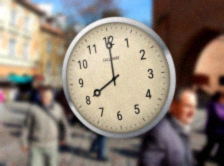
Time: 8h00
